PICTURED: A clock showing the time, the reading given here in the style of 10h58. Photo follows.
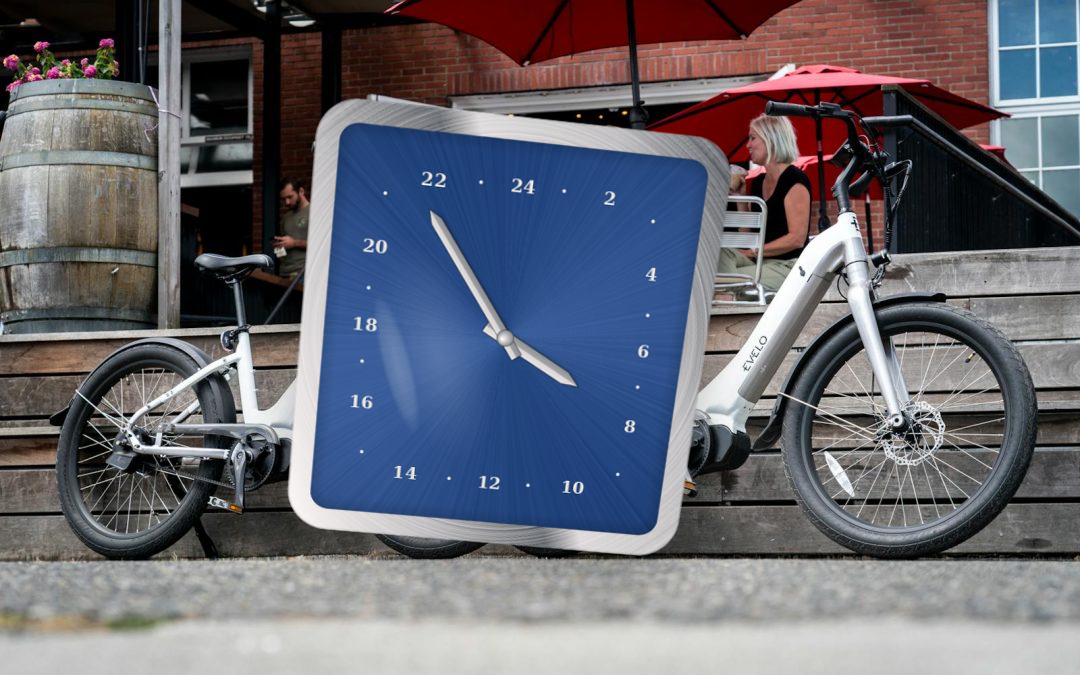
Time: 7h54
